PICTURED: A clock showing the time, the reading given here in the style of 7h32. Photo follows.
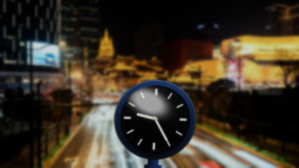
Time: 9h25
